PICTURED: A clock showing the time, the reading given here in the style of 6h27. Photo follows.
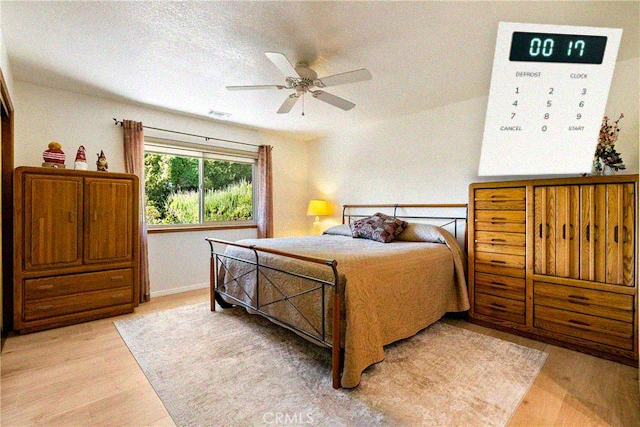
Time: 0h17
